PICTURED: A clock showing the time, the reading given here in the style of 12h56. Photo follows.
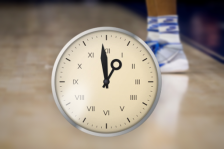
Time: 12h59
